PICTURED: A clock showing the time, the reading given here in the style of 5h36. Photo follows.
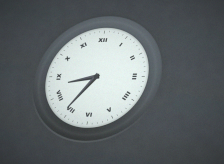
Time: 8h36
